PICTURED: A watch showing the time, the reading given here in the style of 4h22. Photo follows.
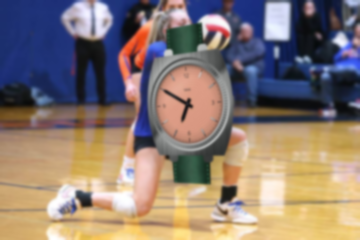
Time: 6h50
